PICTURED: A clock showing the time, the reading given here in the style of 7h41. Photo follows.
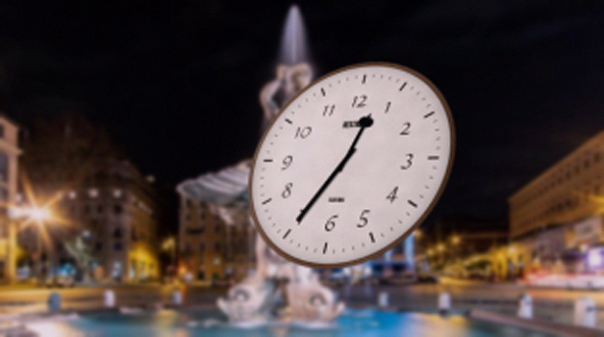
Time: 12h35
